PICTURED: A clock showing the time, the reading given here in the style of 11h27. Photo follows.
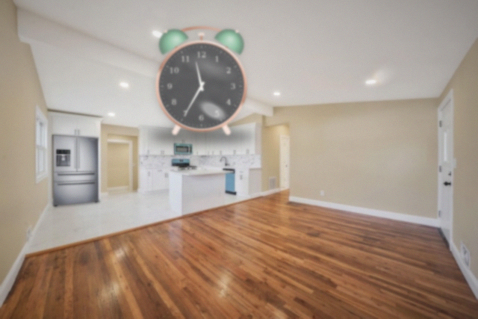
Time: 11h35
